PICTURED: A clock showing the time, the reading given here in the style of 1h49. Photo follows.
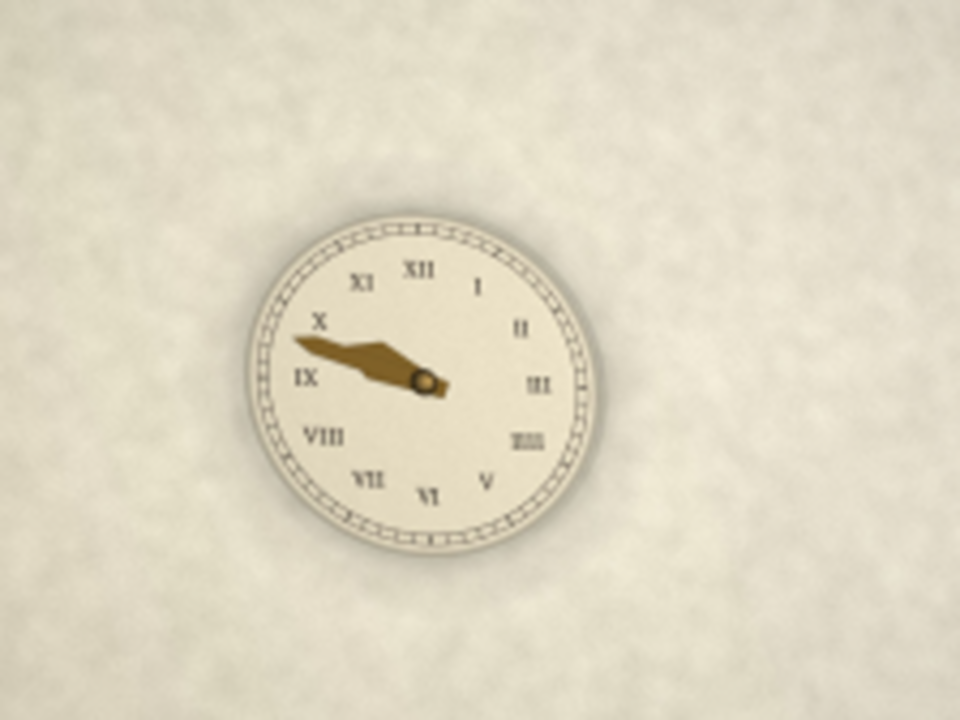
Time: 9h48
